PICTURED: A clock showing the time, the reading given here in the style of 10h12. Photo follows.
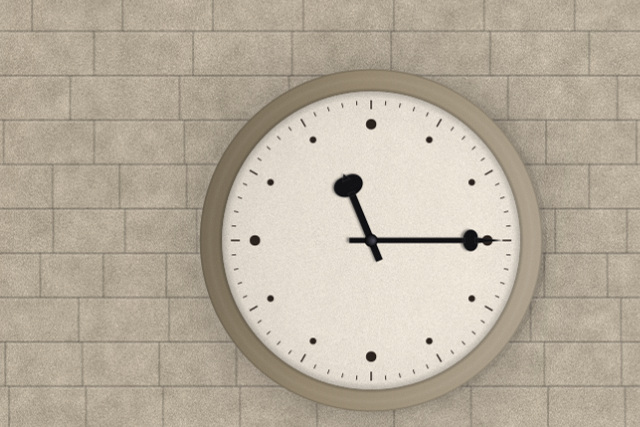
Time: 11h15
